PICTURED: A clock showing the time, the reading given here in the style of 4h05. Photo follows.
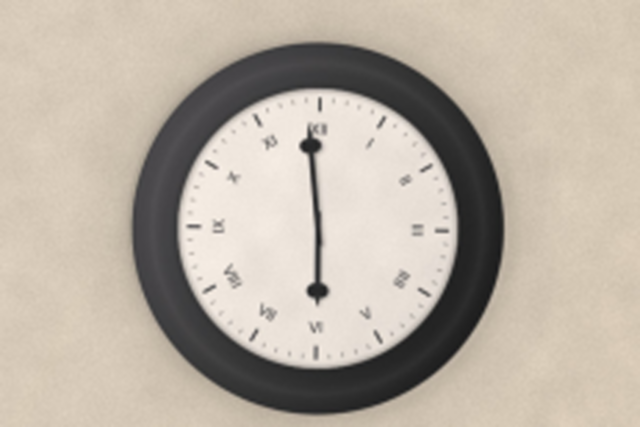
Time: 5h59
